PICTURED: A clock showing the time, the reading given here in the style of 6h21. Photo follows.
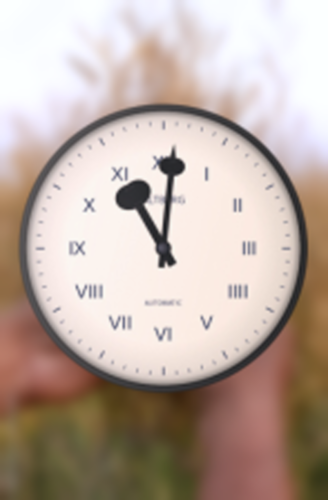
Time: 11h01
